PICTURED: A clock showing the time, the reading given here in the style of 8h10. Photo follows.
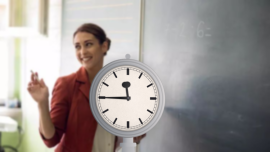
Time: 11h45
